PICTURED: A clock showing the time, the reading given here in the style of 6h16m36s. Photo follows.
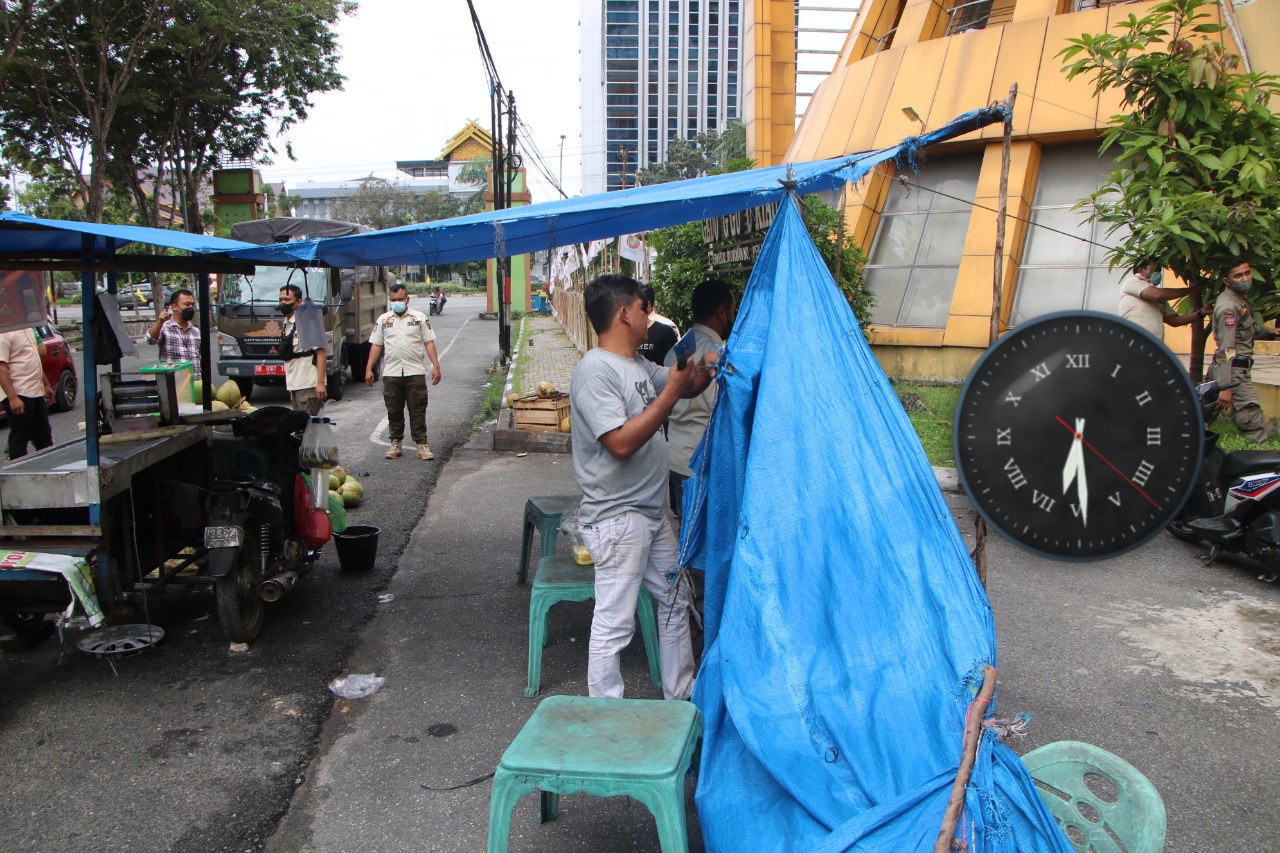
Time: 6h29m22s
